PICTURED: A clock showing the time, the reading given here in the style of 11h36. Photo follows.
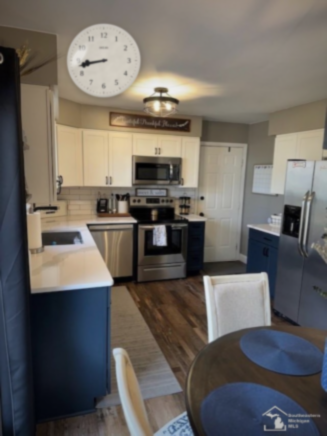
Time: 8h43
